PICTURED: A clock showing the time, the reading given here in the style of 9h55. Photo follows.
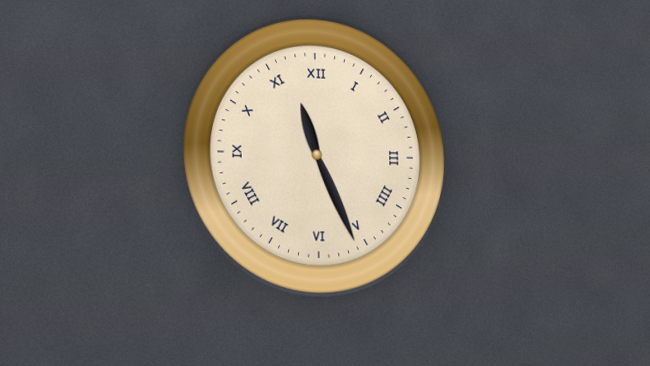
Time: 11h26
